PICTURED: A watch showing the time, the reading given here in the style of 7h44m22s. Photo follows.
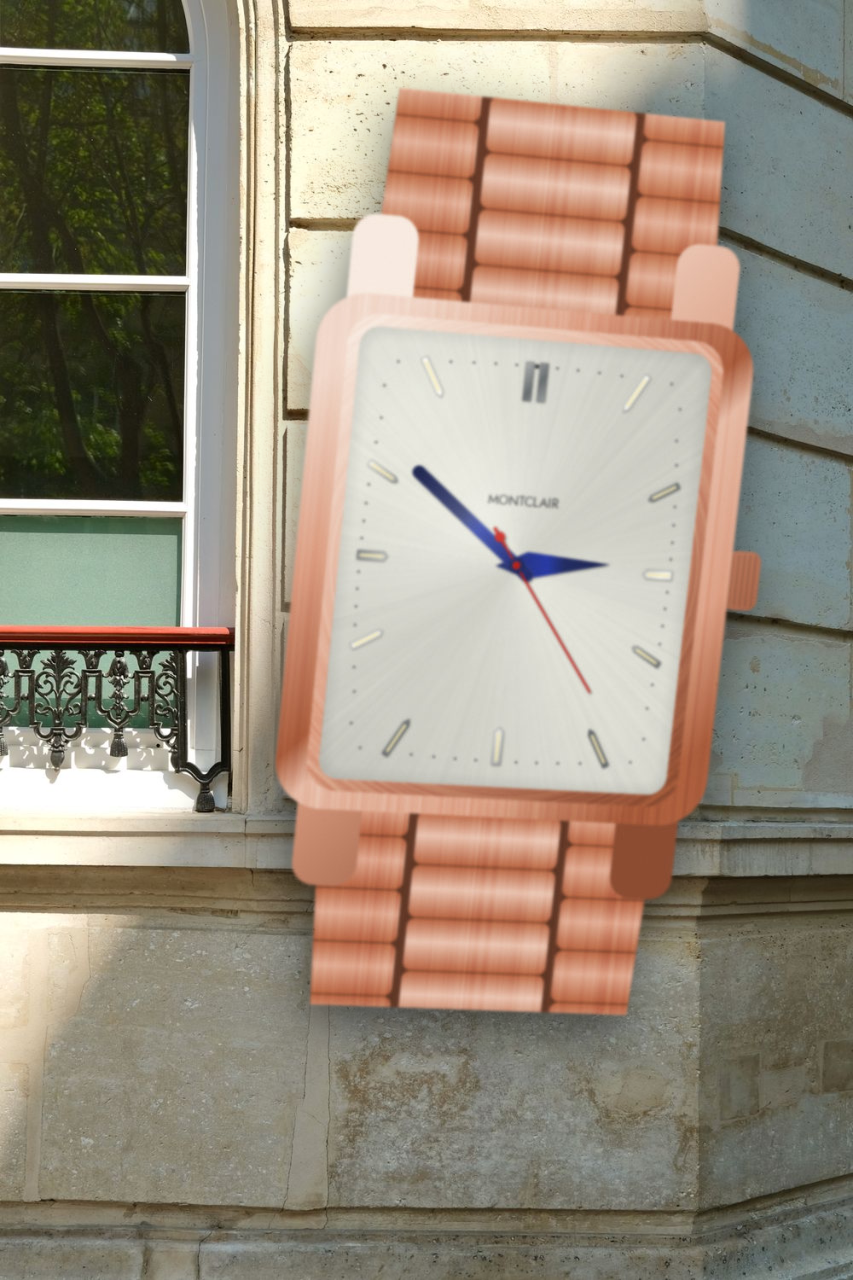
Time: 2h51m24s
